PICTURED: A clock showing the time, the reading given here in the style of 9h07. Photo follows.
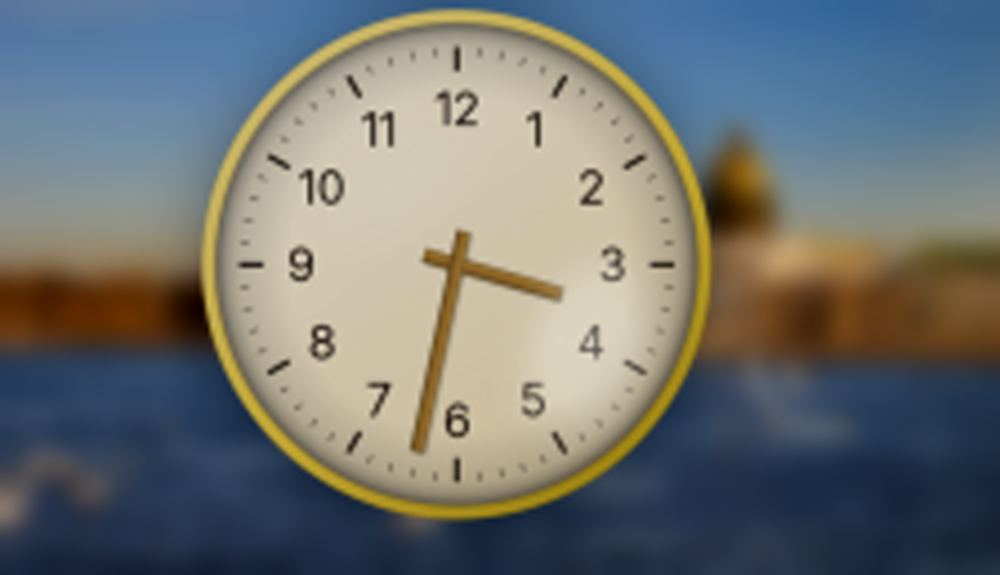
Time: 3h32
